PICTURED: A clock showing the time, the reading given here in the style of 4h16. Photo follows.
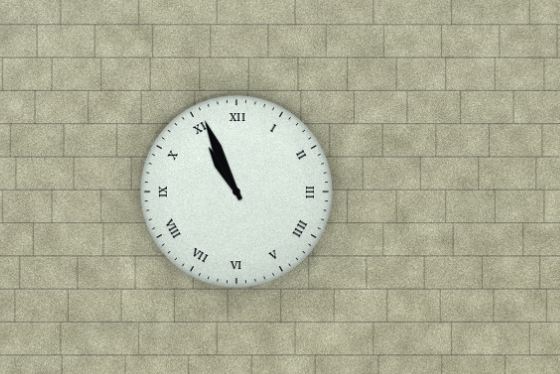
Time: 10h56
